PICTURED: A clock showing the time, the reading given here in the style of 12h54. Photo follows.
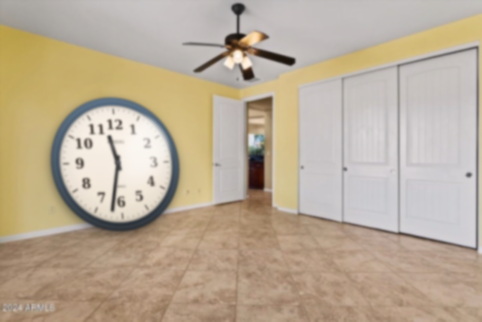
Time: 11h32
